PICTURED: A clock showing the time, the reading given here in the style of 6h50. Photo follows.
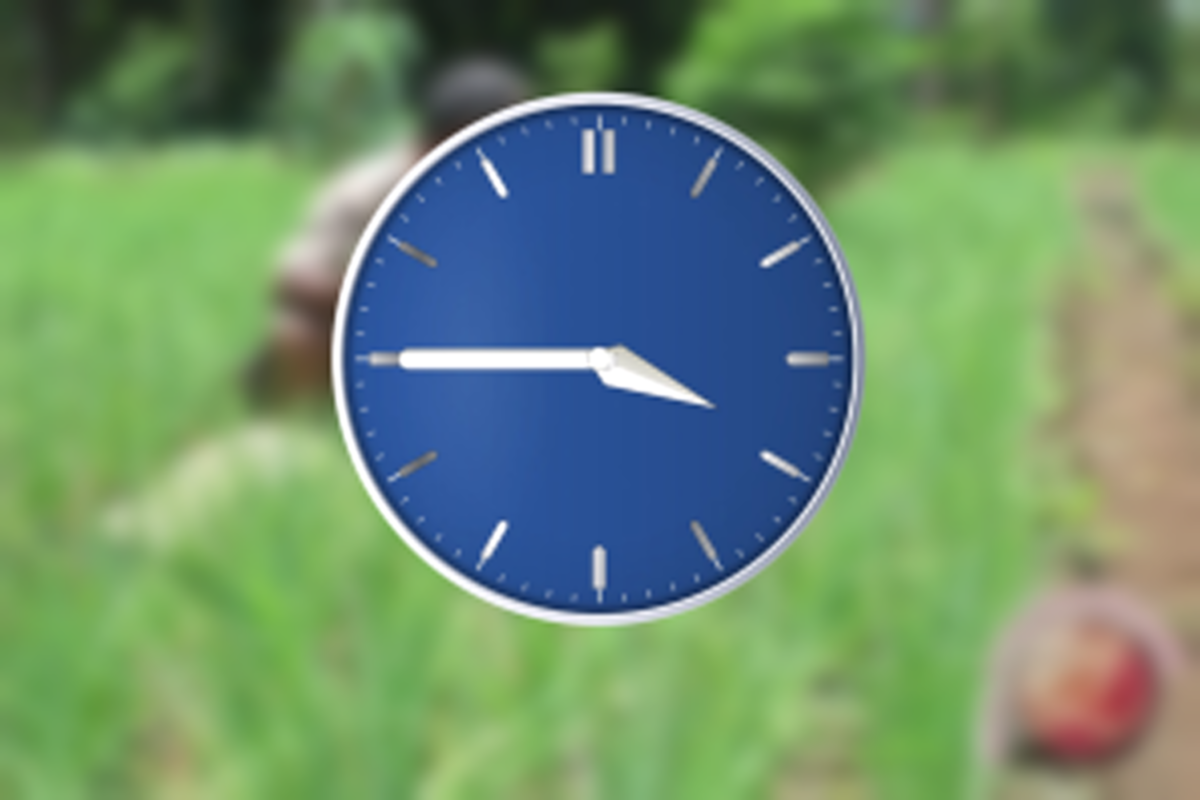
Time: 3h45
